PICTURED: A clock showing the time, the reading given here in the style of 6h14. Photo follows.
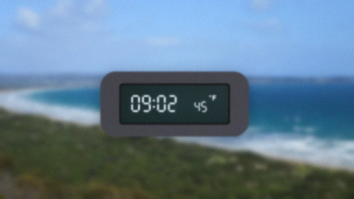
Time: 9h02
